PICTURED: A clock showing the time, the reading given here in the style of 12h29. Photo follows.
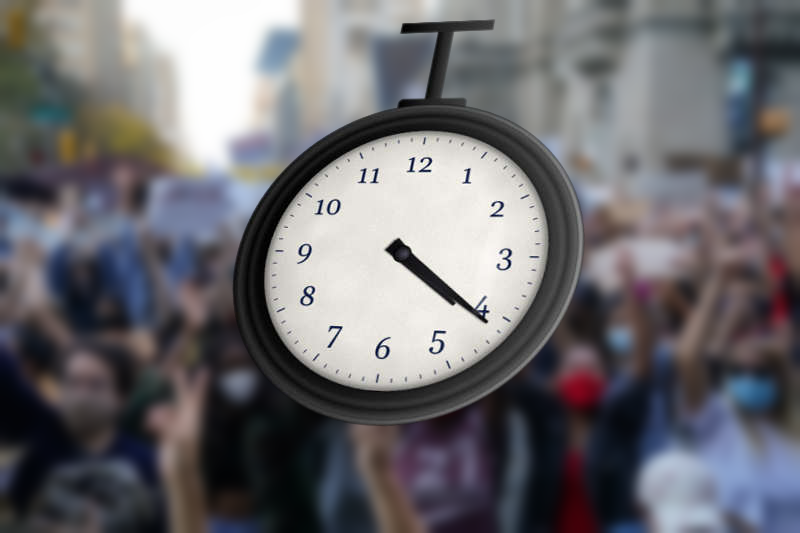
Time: 4h21
